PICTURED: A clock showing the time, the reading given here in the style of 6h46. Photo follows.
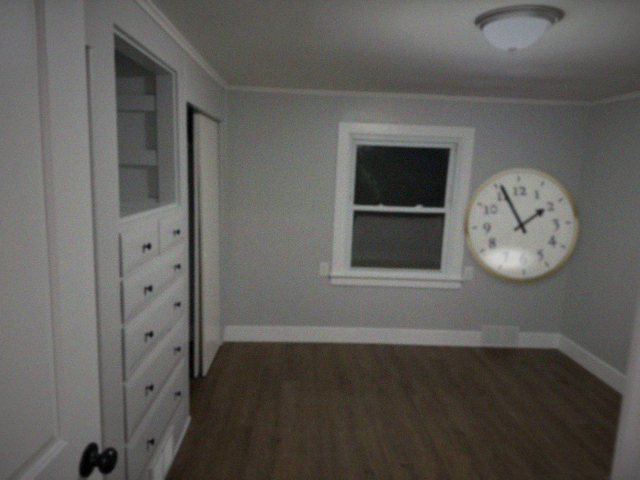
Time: 1h56
